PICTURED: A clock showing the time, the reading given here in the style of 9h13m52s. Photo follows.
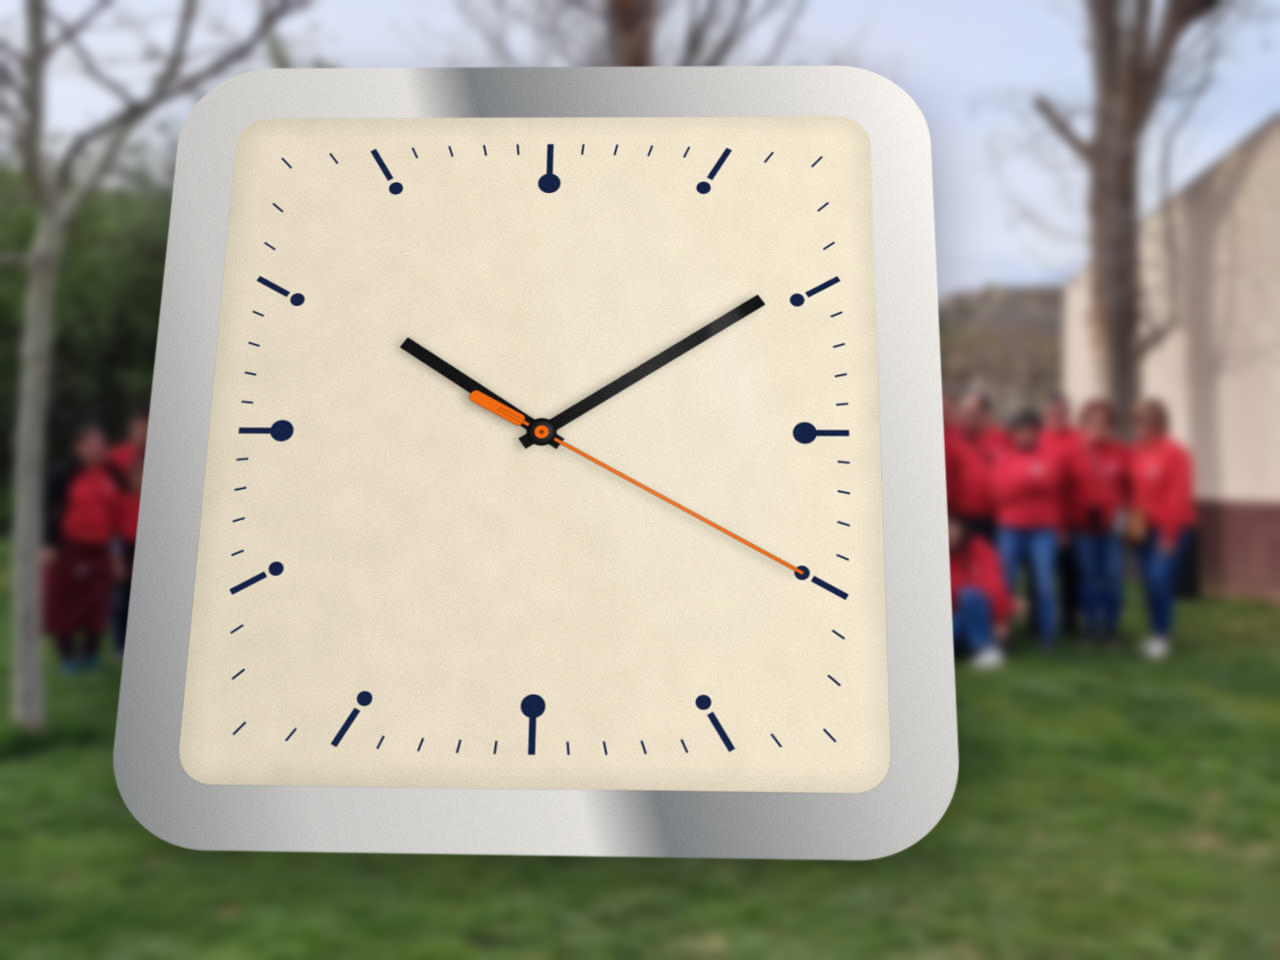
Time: 10h09m20s
